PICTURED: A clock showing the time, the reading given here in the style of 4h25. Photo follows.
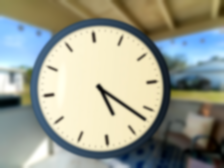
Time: 5h22
